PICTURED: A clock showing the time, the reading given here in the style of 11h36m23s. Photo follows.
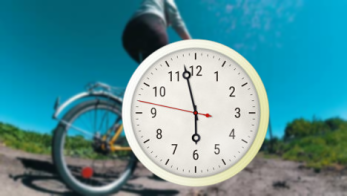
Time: 5h57m47s
